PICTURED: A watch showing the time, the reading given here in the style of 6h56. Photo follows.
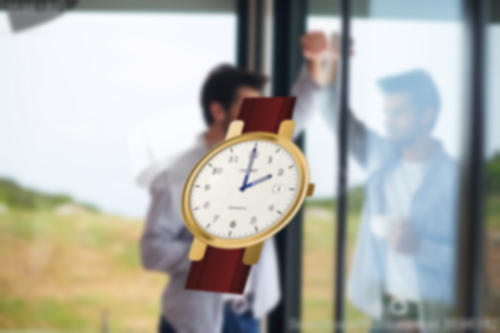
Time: 2h00
